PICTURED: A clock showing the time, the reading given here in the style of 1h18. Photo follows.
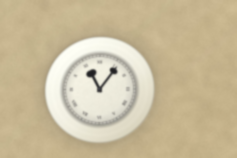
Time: 11h06
